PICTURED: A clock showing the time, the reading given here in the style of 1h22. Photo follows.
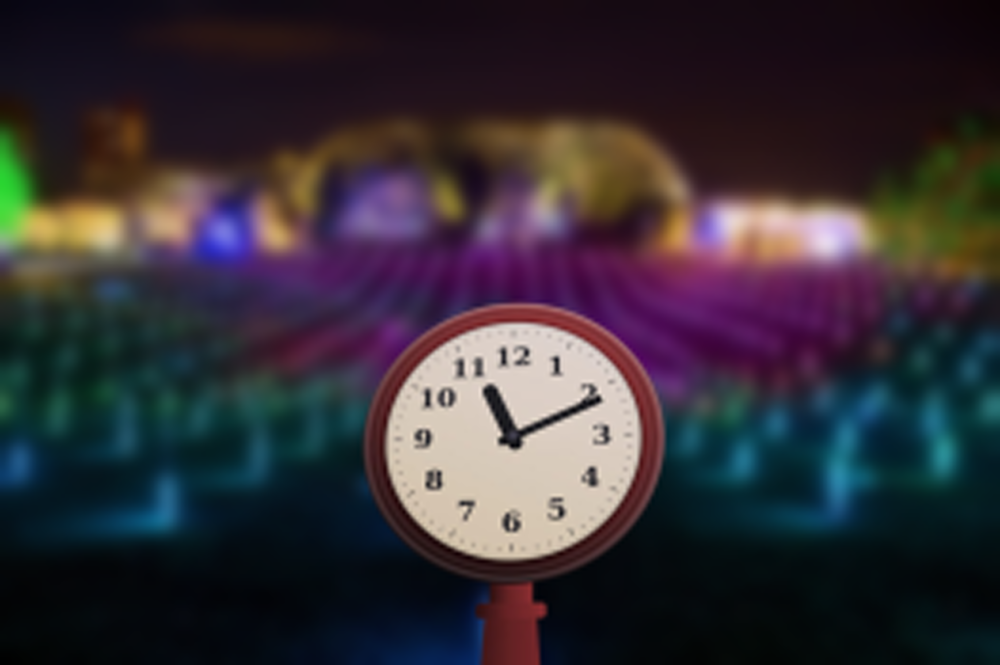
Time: 11h11
